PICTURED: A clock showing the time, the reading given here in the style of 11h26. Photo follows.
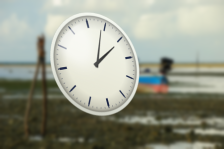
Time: 2h04
